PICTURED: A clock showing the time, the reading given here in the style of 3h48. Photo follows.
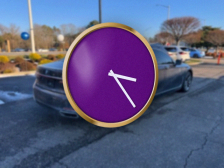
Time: 3h24
